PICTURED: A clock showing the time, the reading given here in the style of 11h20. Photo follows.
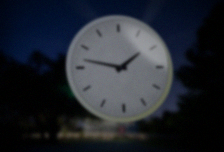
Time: 1h47
